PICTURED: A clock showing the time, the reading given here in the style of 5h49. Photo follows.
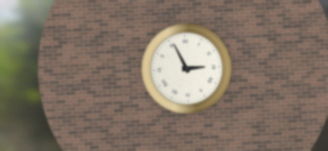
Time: 2h56
